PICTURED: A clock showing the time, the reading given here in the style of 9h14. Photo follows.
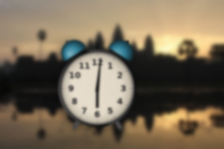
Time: 6h01
